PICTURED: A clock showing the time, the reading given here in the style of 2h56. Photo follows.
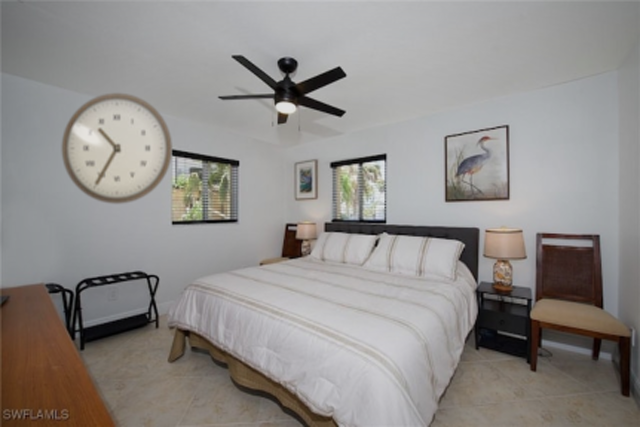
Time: 10h35
